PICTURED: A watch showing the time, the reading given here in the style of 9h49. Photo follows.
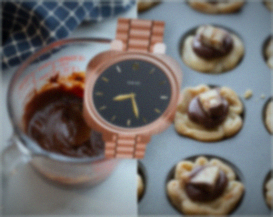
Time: 8h27
